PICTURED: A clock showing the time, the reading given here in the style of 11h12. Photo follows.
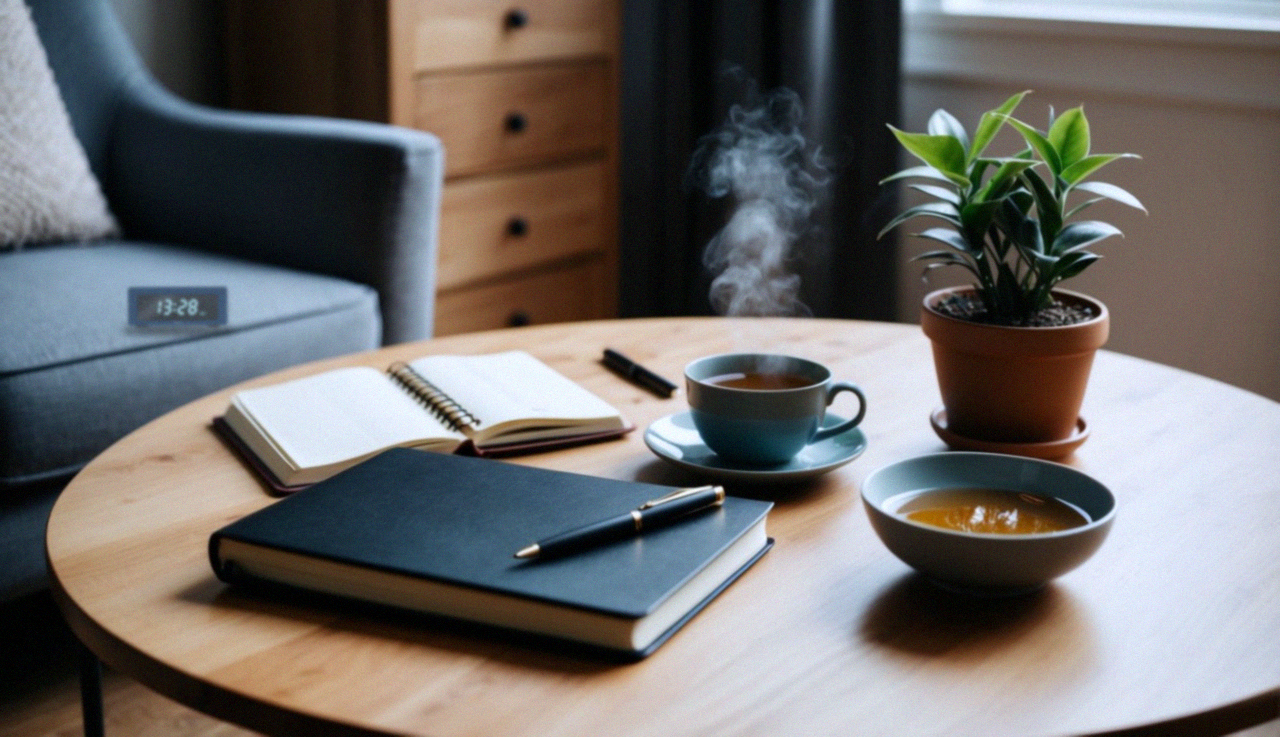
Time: 13h28
